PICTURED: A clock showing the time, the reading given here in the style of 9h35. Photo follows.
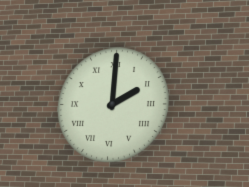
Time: 2h00
